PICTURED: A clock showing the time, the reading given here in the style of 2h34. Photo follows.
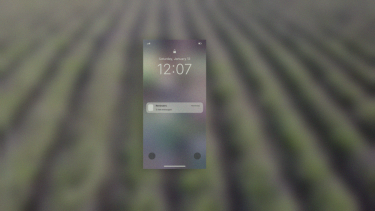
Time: 12h07
